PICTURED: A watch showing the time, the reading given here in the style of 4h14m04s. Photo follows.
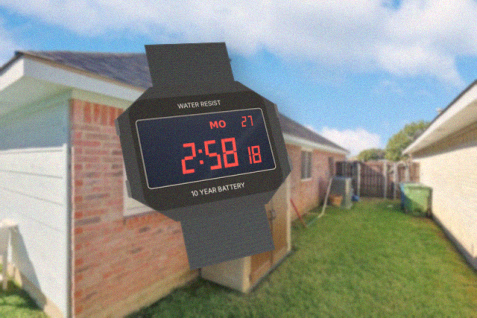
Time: 2h58m18s
